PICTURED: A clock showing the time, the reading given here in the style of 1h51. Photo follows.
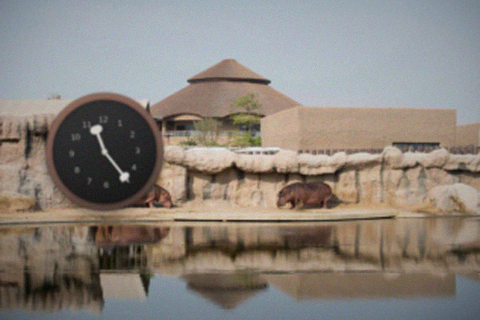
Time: 11h24
